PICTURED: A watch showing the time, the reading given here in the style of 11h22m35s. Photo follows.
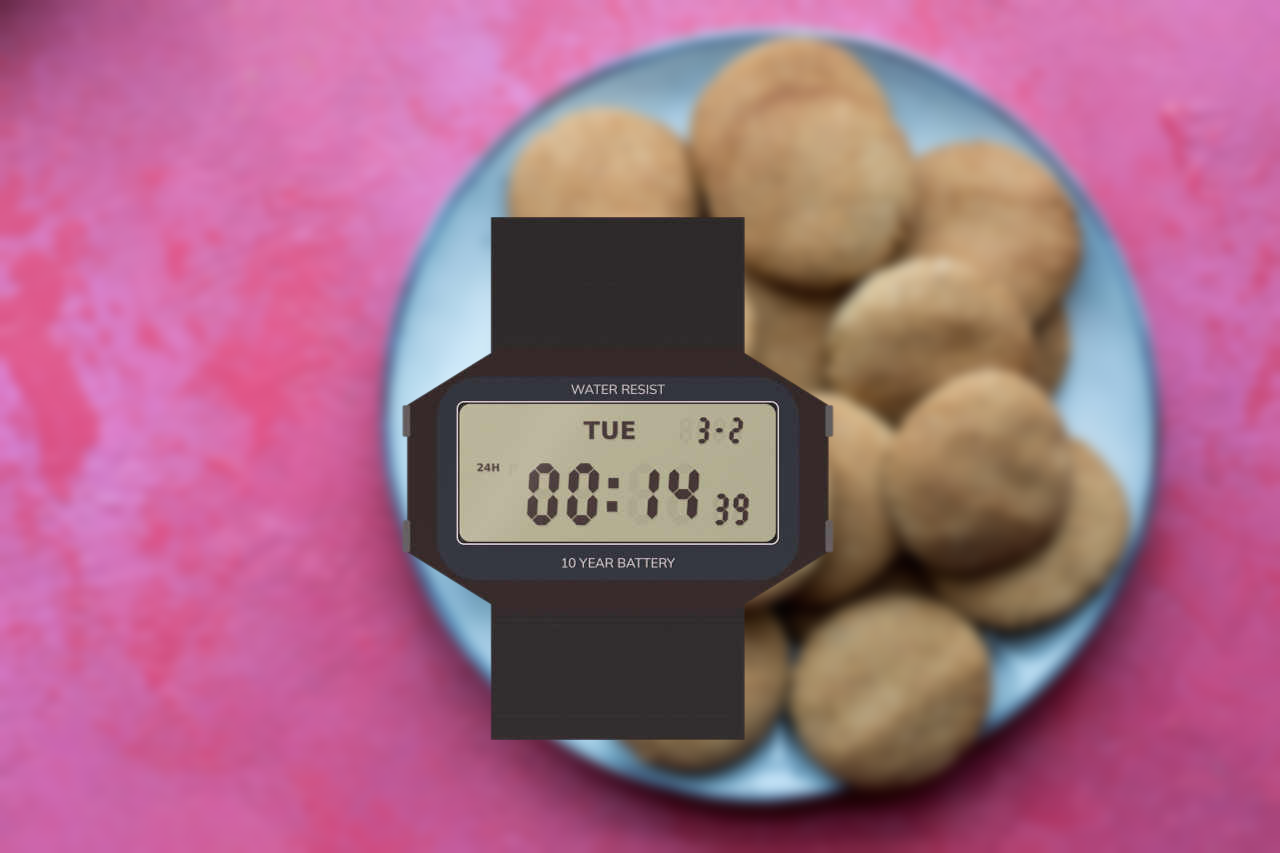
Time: 0h14m39s
